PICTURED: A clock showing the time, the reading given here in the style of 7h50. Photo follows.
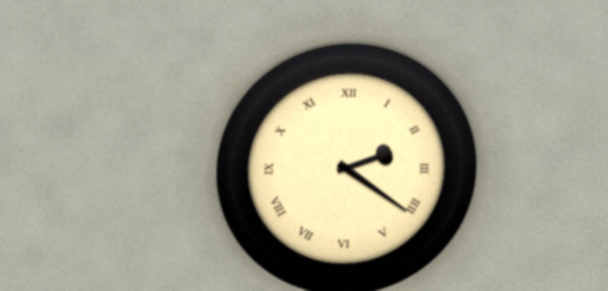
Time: 2h21
